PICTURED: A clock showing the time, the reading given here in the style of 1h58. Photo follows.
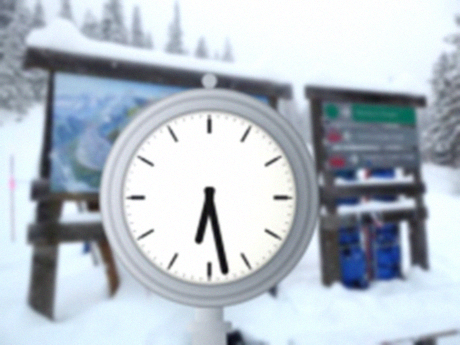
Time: 6h28
